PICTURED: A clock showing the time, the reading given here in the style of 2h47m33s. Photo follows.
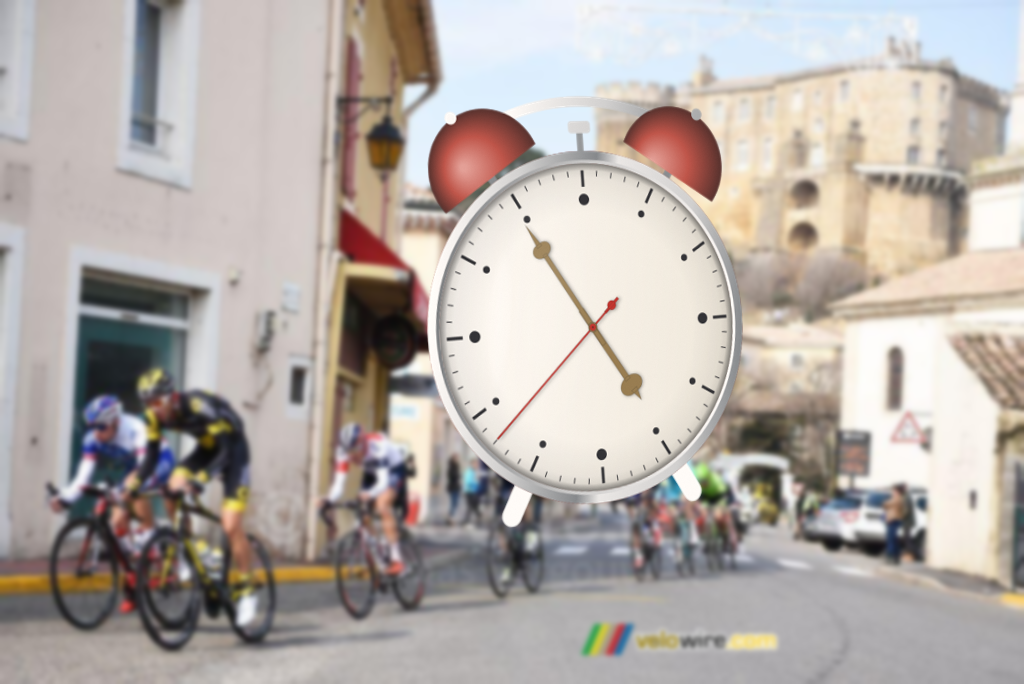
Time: 4h54m38s
